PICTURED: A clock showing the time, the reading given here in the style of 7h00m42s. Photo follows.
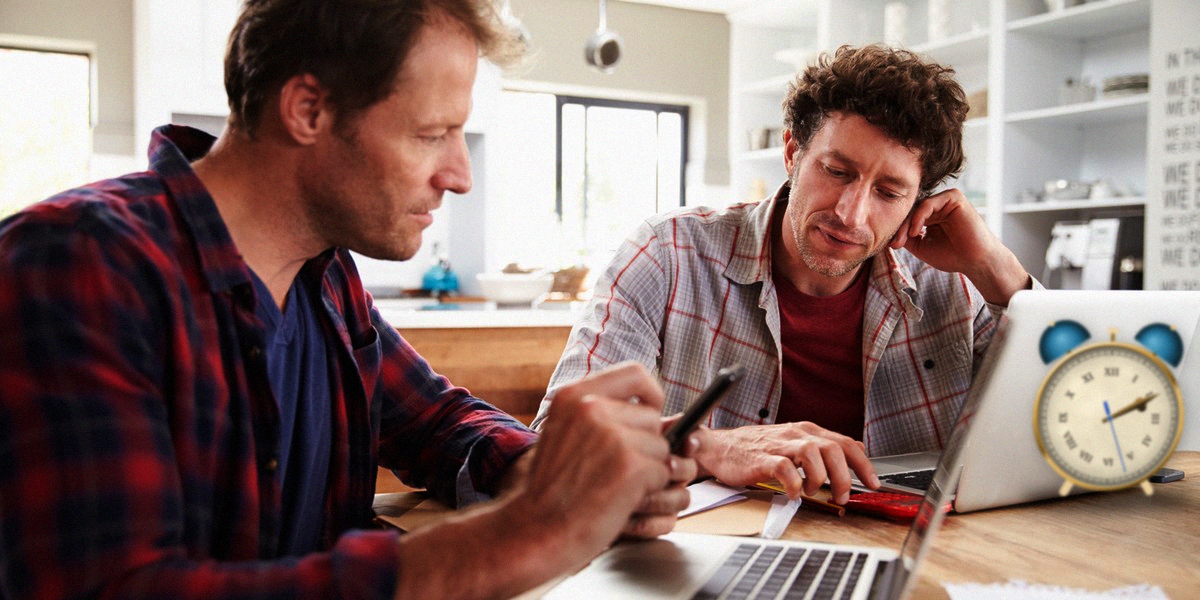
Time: 2h10m27s
